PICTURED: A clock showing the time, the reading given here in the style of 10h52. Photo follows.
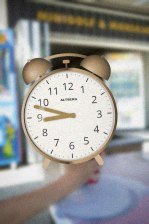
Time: 8h48
